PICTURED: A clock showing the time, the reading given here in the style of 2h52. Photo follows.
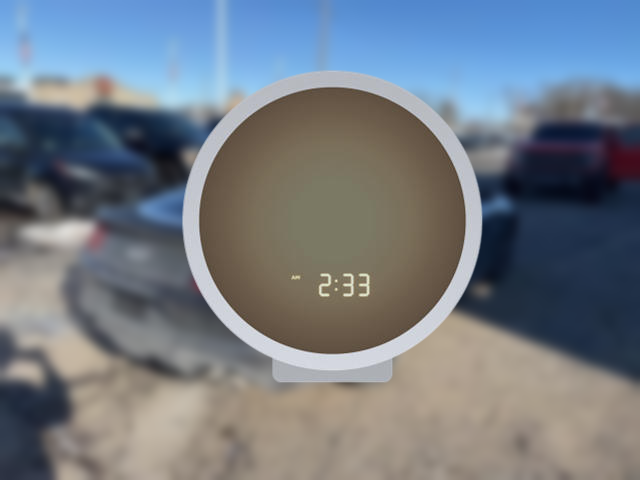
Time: 2h33
